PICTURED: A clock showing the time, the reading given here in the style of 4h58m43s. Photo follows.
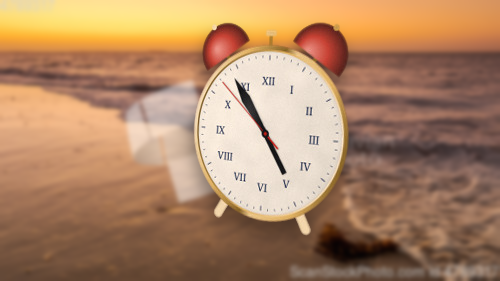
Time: 4h53m52s
